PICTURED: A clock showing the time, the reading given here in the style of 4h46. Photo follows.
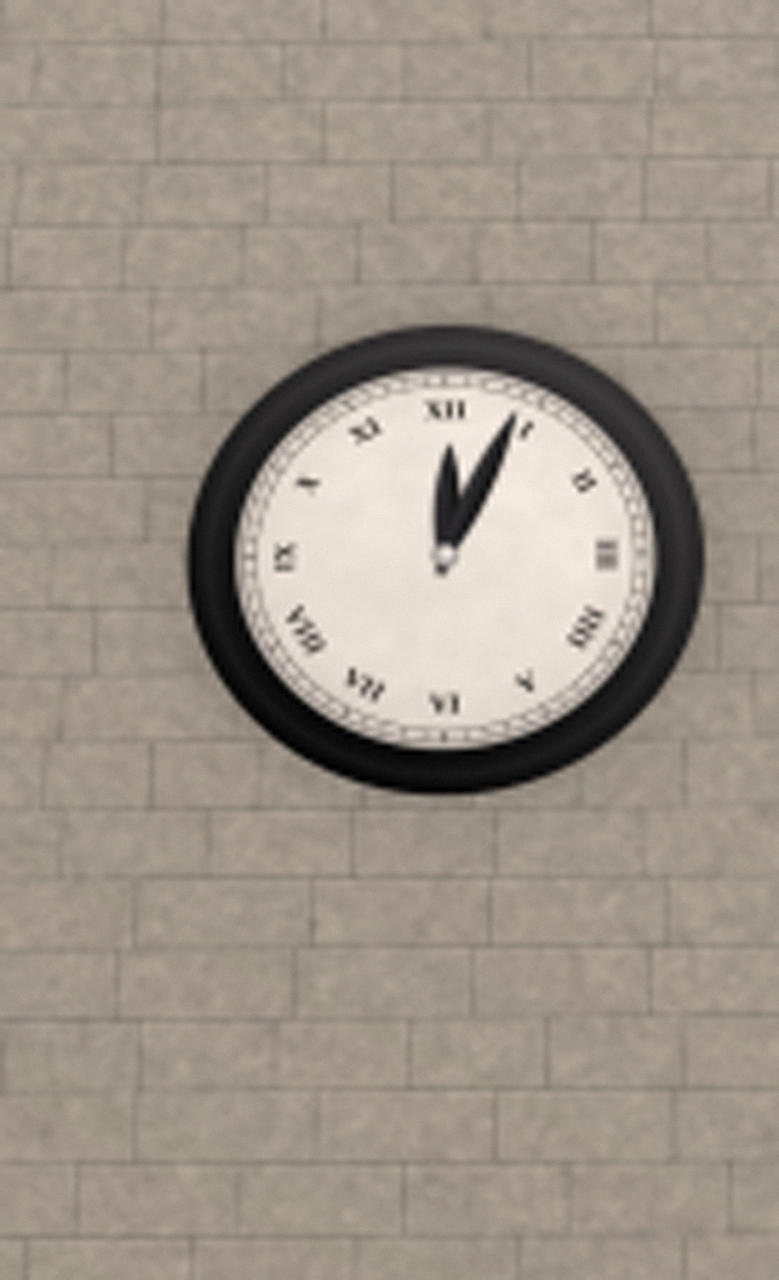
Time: 12h04
